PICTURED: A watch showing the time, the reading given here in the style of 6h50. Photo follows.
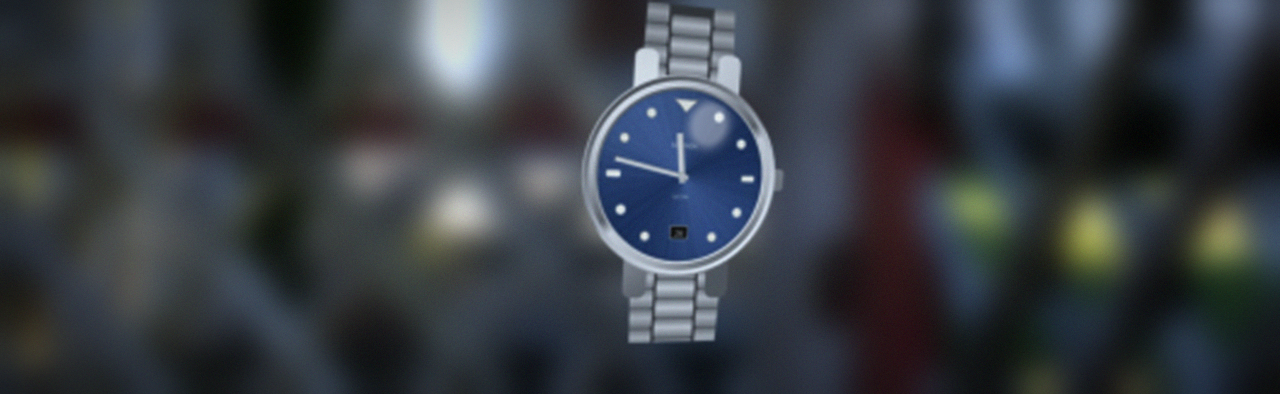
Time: 11h47
